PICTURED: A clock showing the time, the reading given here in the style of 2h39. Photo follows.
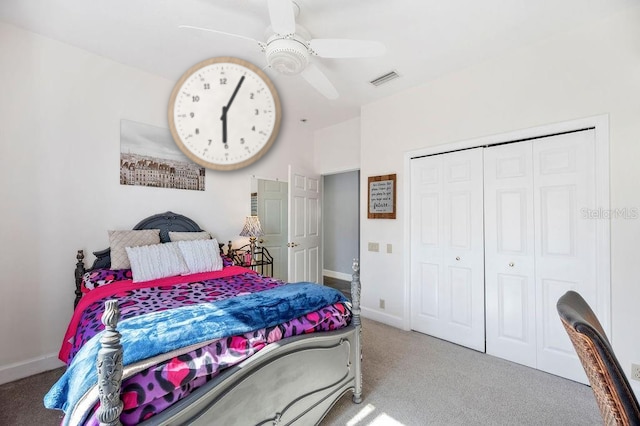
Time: 6h05
